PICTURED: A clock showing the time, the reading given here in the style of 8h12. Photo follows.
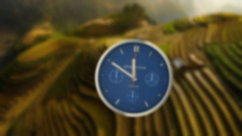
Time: 11h50
